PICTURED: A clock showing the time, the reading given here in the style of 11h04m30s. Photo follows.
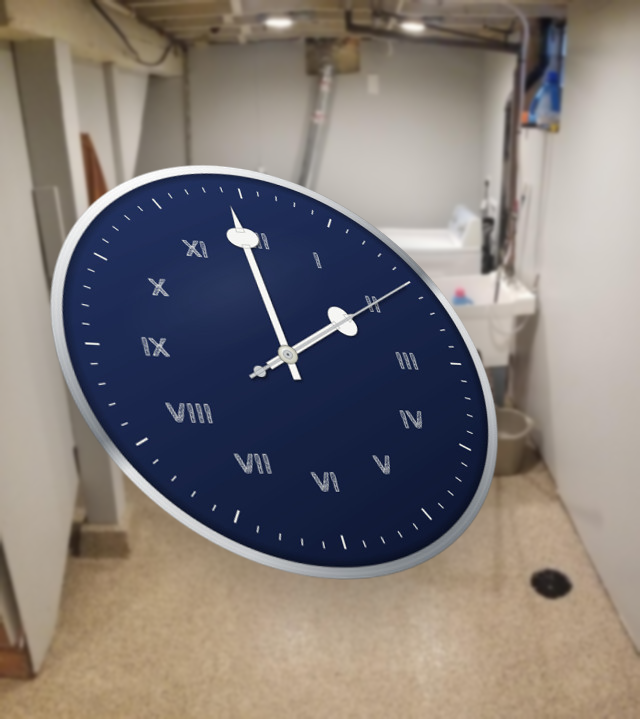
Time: 1h59m10s
